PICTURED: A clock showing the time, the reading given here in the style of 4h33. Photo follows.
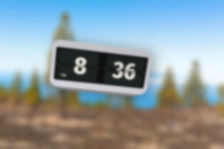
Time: 8h36
